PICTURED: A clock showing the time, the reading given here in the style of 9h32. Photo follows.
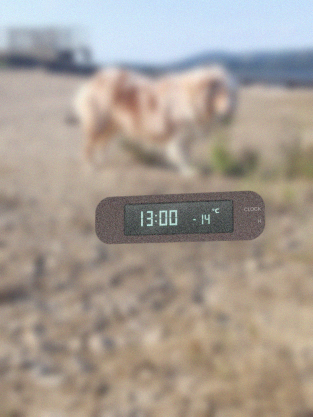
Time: 13h00
